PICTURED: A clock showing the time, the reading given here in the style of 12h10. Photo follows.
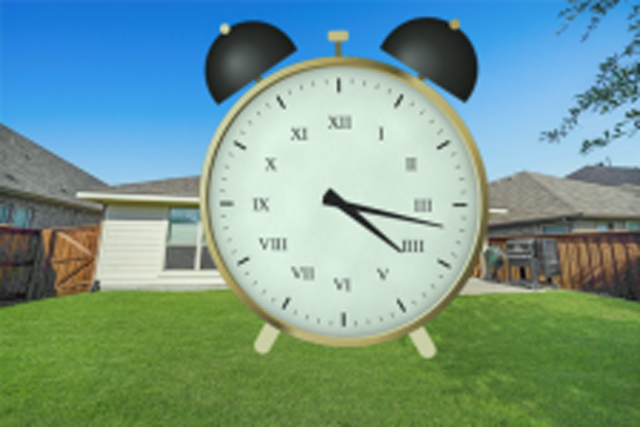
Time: 4h17
